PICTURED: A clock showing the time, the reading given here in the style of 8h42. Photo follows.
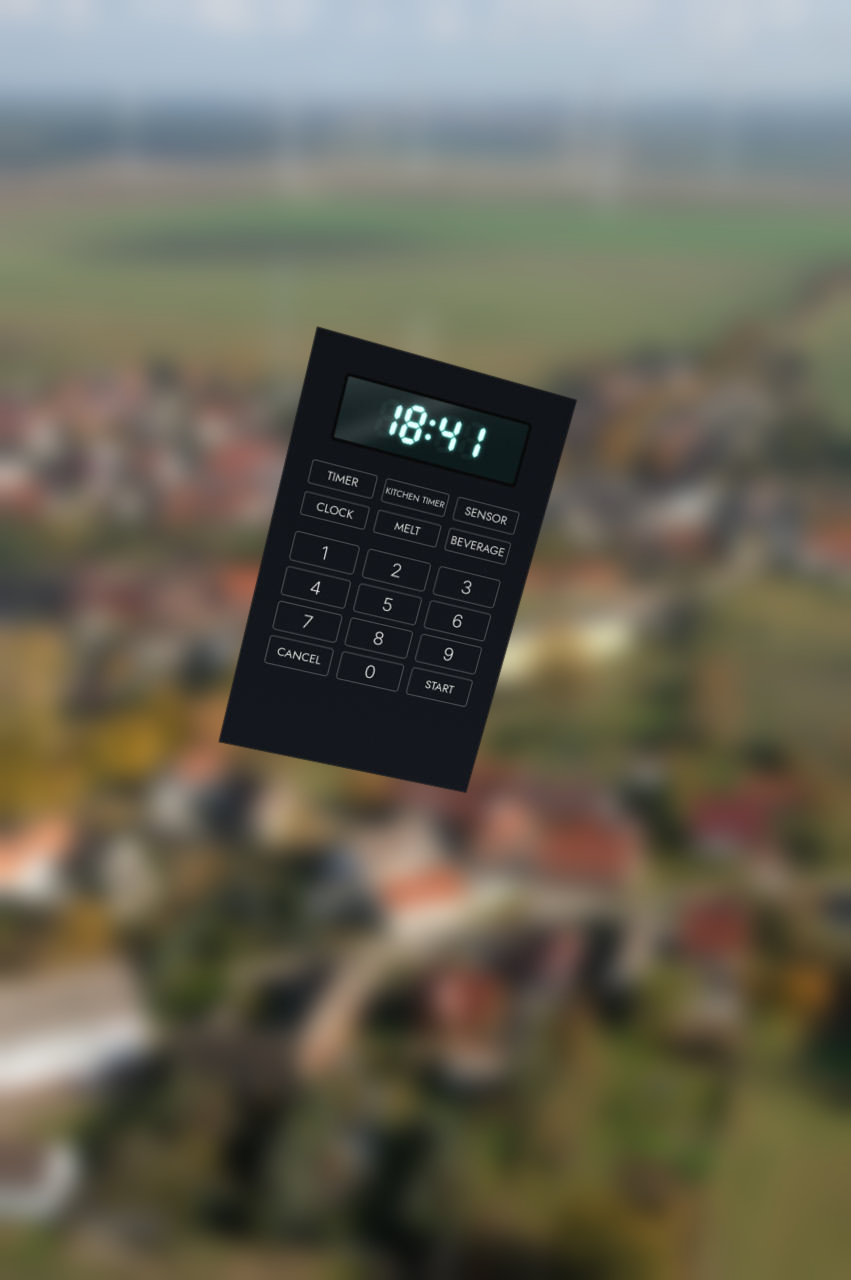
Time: 18h41
